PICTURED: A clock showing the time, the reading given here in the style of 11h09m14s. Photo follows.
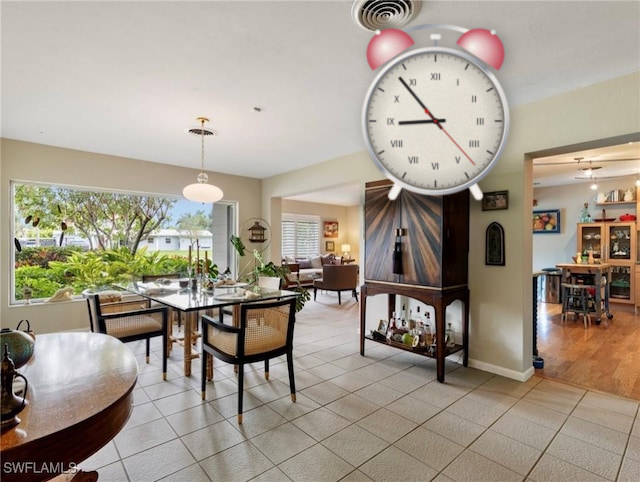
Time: 8h53m23s
